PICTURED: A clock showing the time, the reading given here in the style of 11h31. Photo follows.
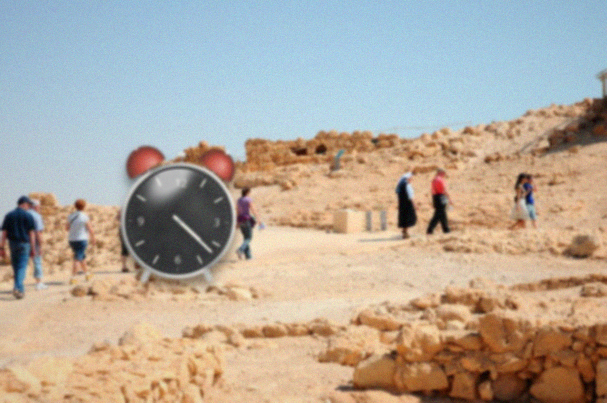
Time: 4h22
